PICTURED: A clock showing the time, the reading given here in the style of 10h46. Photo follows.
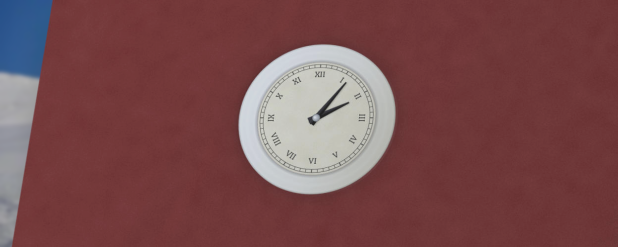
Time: 2h06
